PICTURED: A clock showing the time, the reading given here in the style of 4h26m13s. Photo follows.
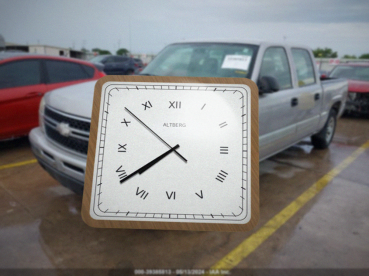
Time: 7h38m52s
